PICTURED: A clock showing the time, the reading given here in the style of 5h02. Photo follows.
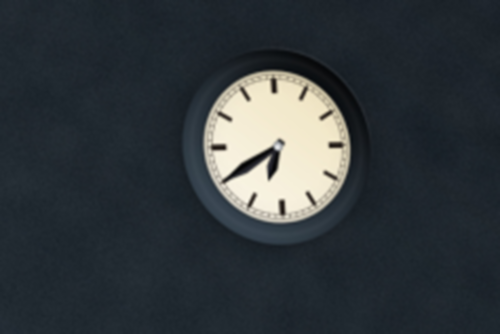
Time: 6h40
